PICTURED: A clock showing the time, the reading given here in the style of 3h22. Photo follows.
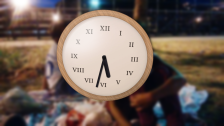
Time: 5h32
